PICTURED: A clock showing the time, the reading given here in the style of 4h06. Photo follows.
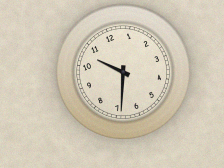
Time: 10h34
